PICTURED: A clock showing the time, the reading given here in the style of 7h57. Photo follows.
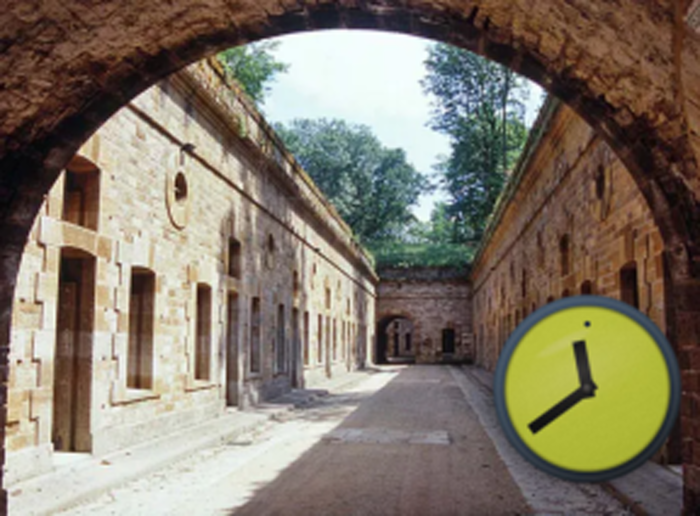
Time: 11h39
